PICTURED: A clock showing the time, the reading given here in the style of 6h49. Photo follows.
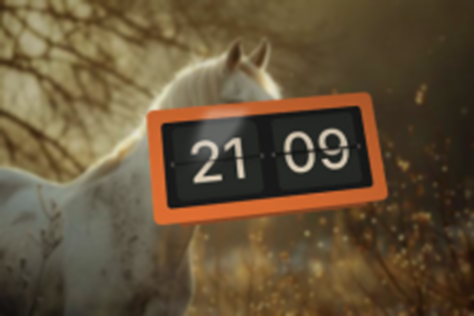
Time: 21h09
